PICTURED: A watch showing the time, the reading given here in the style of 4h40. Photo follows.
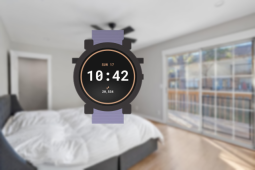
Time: 10h42
